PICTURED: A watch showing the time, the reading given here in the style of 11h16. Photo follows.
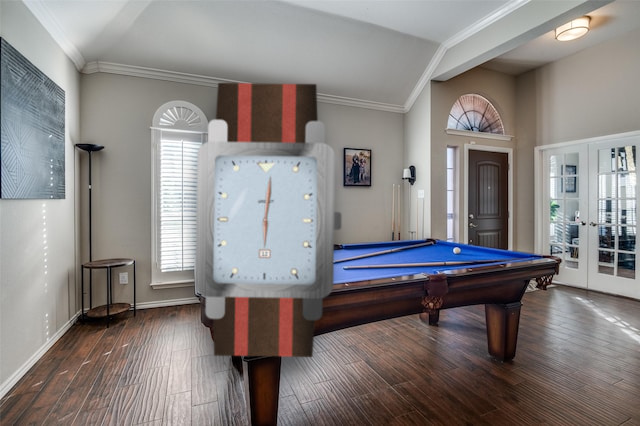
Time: 6h01
